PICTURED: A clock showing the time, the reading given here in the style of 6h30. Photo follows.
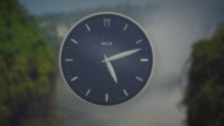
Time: 5h12
